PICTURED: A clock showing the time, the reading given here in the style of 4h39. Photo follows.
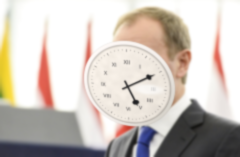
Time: 5h10
